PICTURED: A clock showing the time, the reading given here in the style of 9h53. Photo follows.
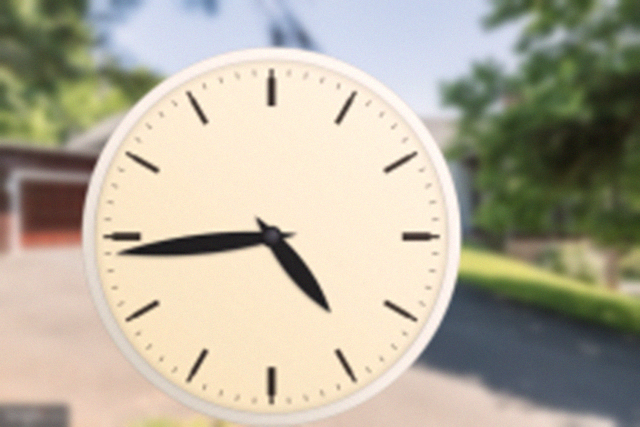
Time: 4h44
